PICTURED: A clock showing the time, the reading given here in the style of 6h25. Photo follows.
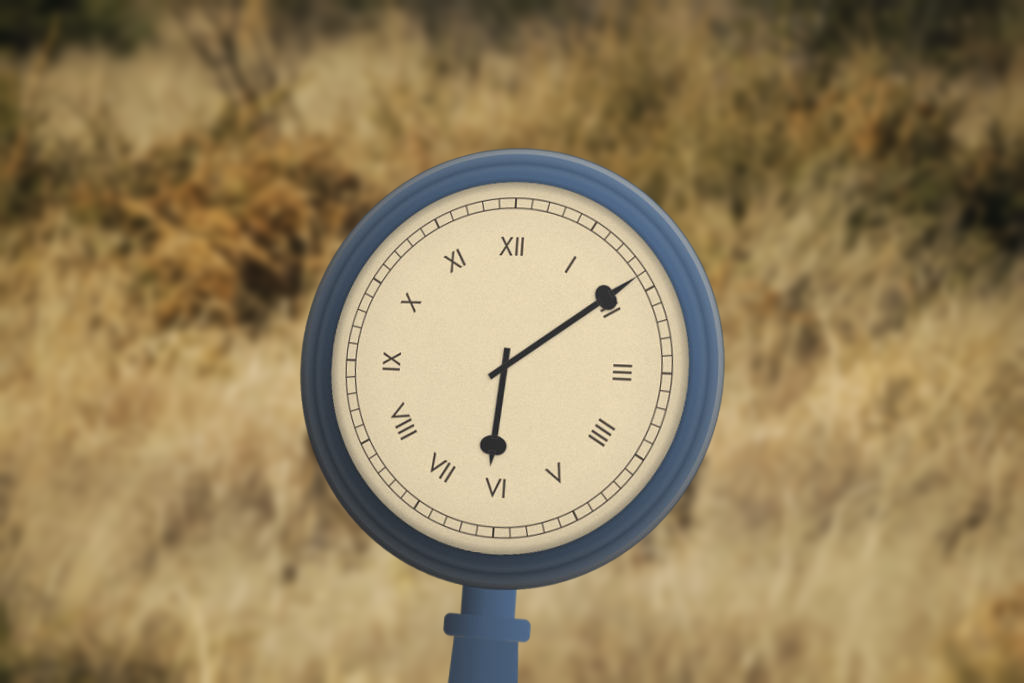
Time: 6h09
